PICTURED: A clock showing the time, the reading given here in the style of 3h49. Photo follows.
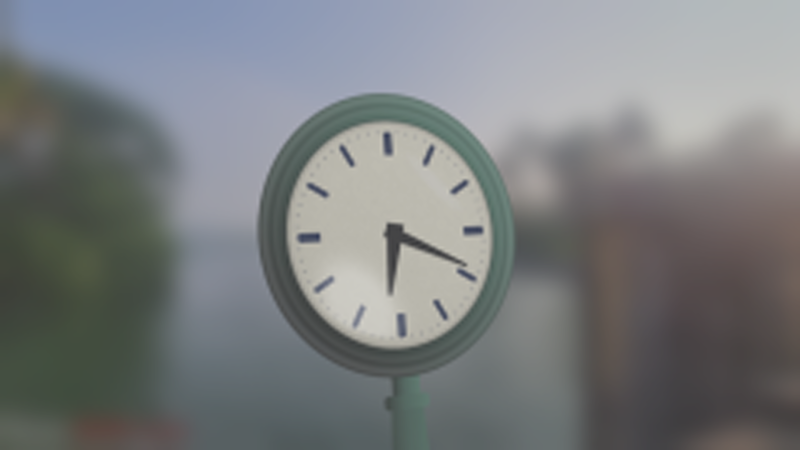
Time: 6h19
